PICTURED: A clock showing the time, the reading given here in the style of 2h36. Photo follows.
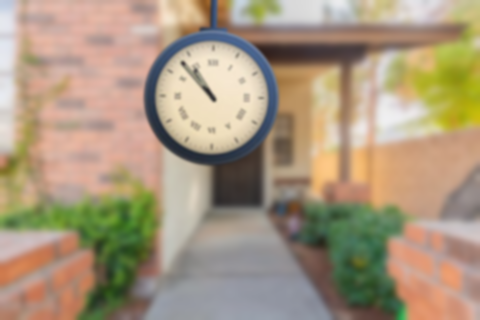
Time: 10h53
